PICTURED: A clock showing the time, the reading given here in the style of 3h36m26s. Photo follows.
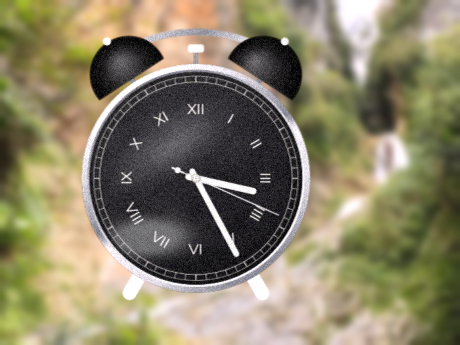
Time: 3h25m19s
